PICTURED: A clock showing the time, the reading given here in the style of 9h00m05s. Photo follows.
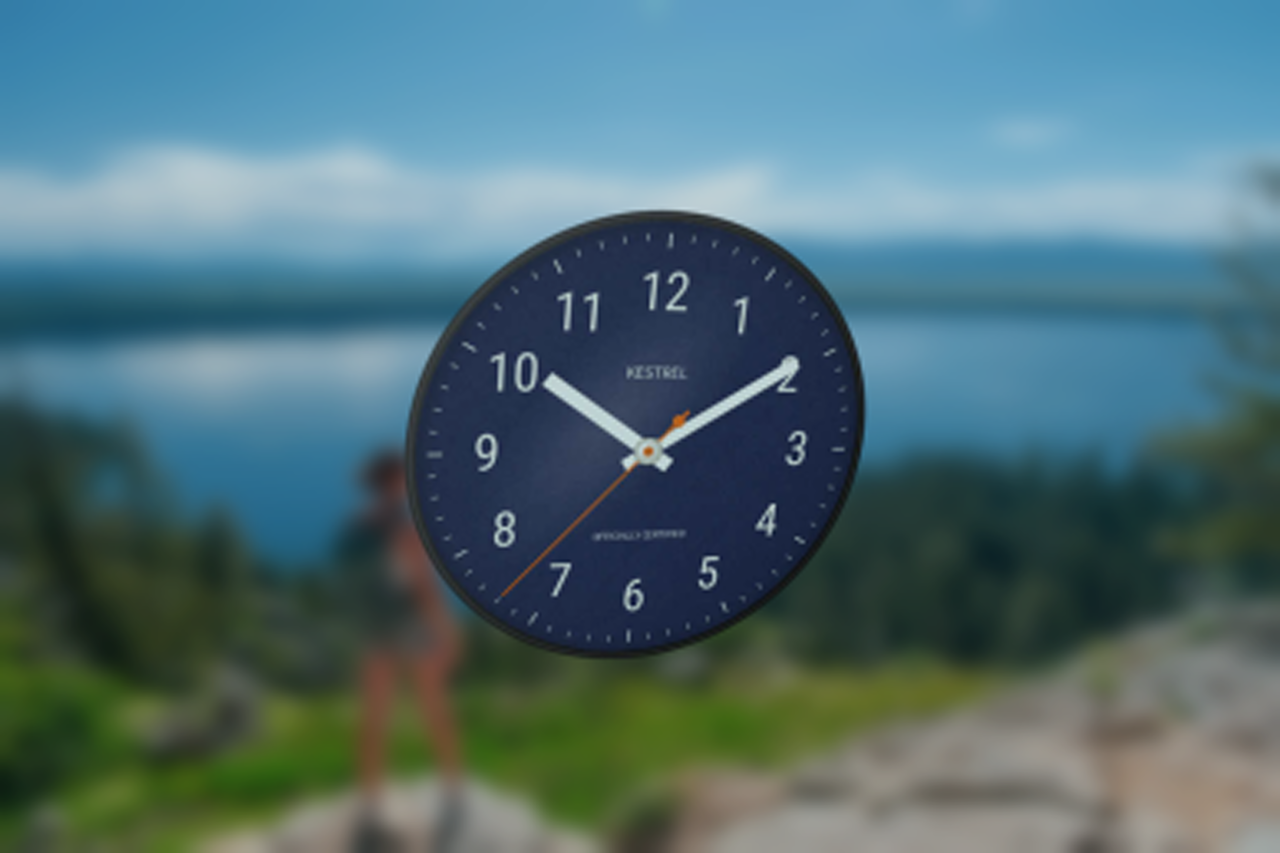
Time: 10h09m37s
